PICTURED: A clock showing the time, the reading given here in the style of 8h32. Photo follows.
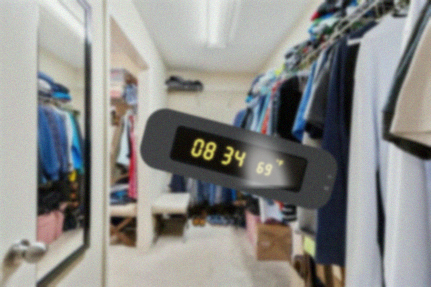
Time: 8h34
